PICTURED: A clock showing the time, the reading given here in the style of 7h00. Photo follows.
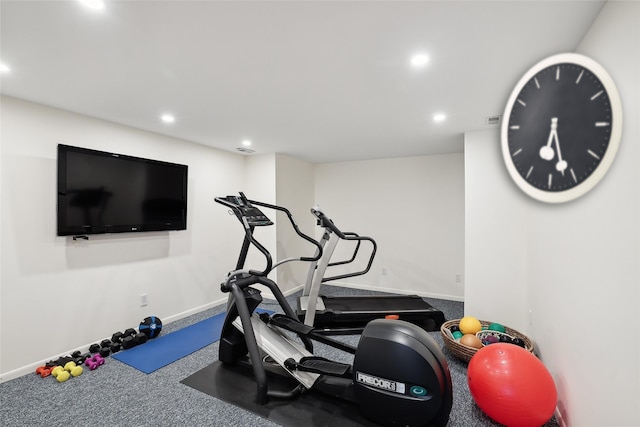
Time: 6h27
